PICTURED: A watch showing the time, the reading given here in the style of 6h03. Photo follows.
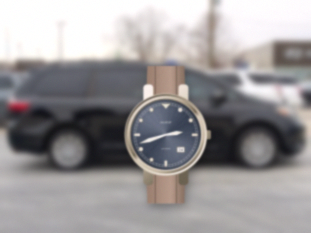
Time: 2h42
